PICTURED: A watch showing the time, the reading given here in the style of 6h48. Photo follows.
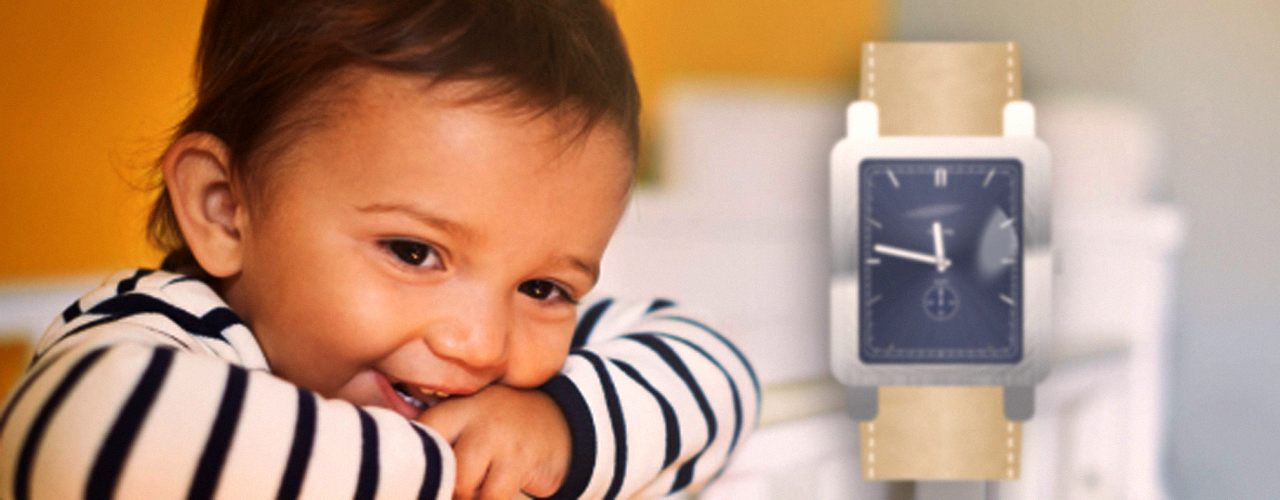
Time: 11h47
